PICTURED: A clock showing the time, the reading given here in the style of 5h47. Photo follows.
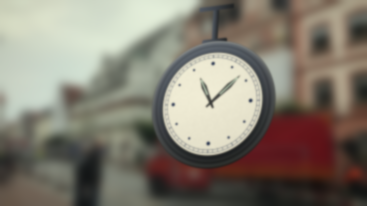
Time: 11h08
